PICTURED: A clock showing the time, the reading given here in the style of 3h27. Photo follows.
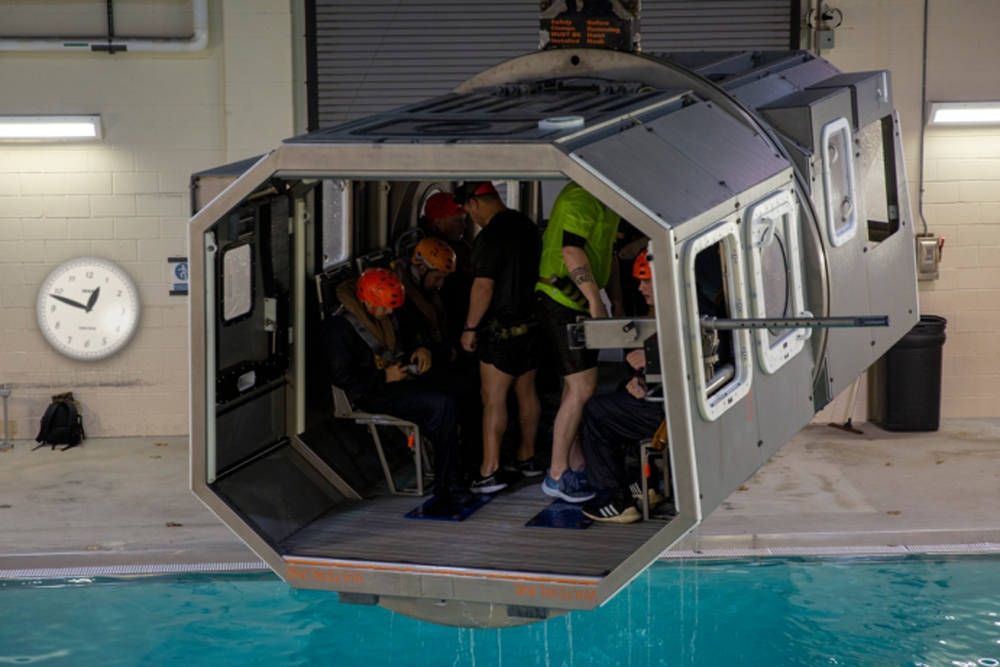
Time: 12h48
